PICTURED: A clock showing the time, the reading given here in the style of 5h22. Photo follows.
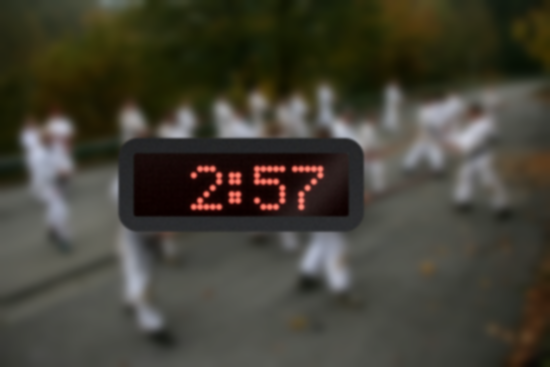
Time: 2h57
